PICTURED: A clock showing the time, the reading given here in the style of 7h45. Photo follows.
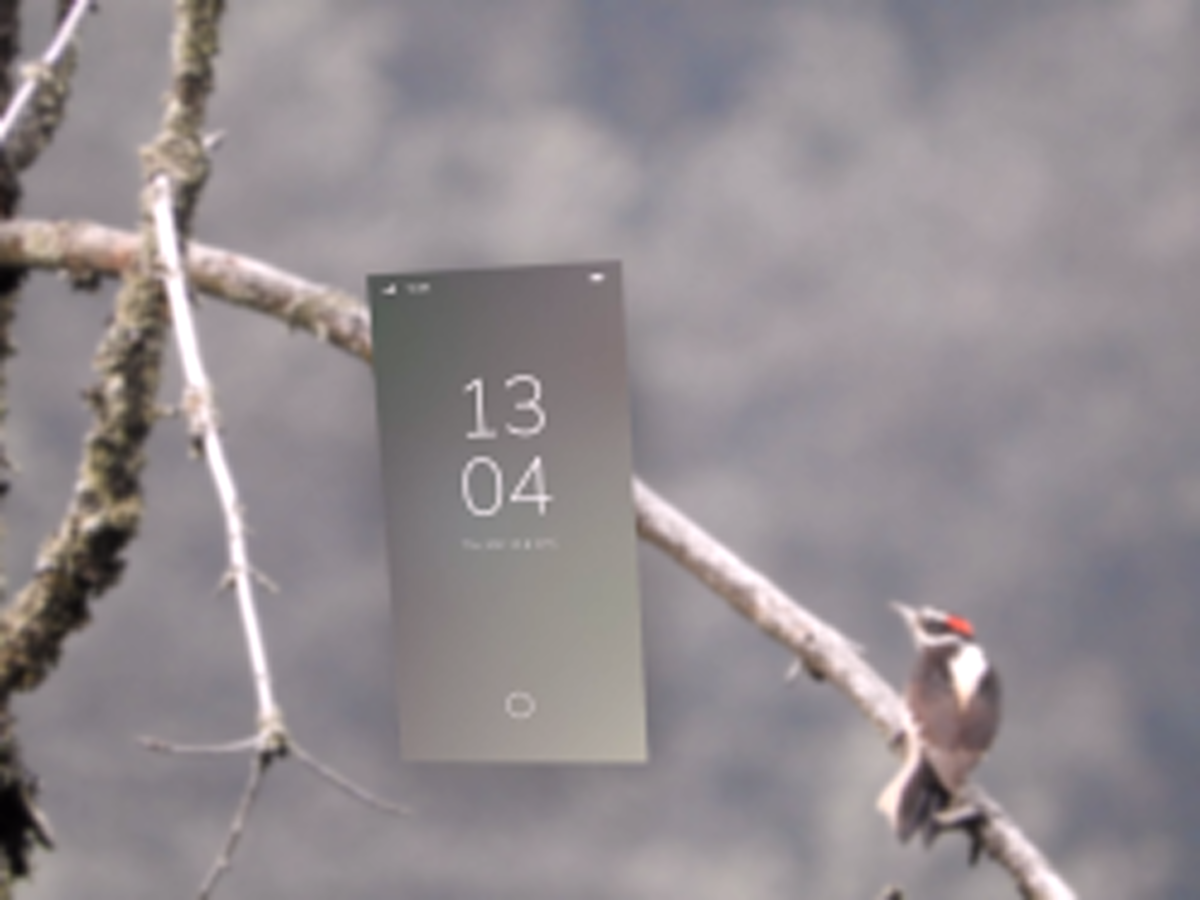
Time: 13h04
